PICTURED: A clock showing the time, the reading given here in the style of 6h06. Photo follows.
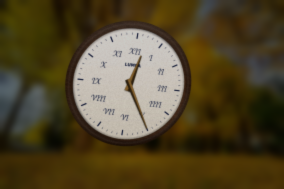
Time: 12h25
